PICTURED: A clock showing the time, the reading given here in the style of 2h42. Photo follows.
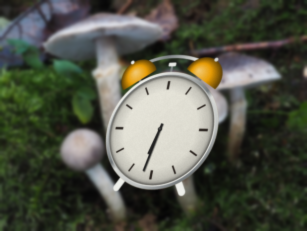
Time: 6h32
